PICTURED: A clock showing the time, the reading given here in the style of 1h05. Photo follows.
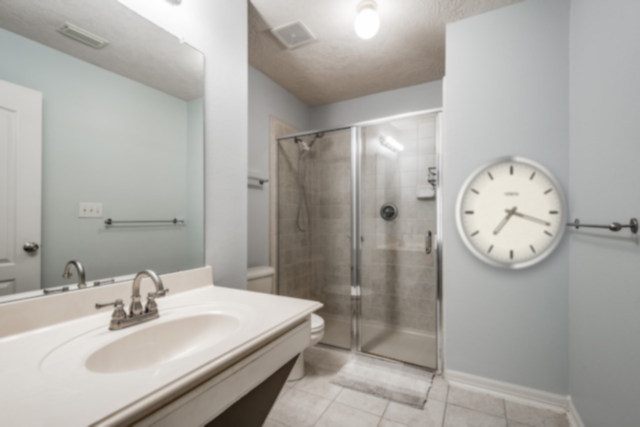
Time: 7h18
